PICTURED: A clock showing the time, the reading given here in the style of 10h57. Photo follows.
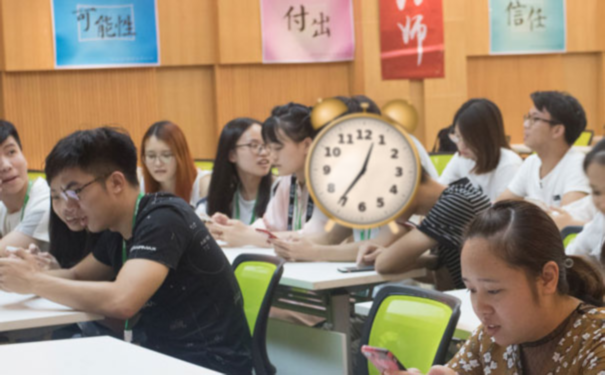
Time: 12h36
